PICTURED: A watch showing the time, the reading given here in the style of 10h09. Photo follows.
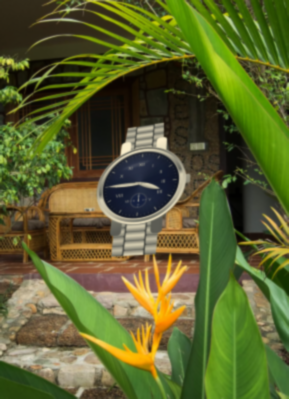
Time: 3h45
